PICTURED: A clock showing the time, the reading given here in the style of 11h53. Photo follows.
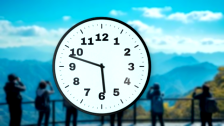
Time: 5h48
